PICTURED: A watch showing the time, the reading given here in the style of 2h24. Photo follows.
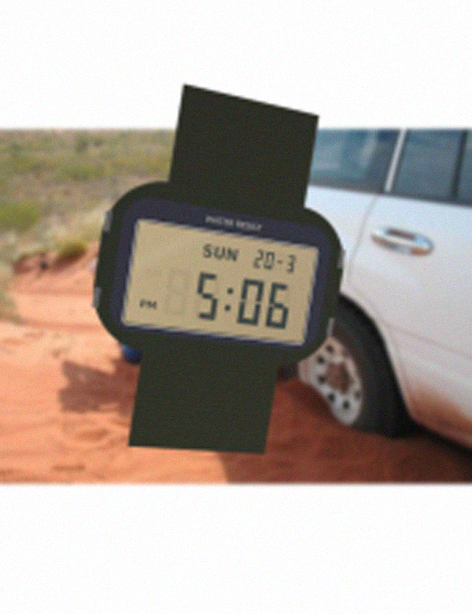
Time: 5h06
